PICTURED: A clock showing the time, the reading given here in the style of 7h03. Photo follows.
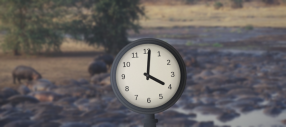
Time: 4h01
